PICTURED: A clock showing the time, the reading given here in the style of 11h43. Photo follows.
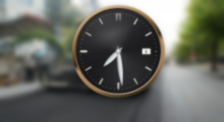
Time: 7h29
